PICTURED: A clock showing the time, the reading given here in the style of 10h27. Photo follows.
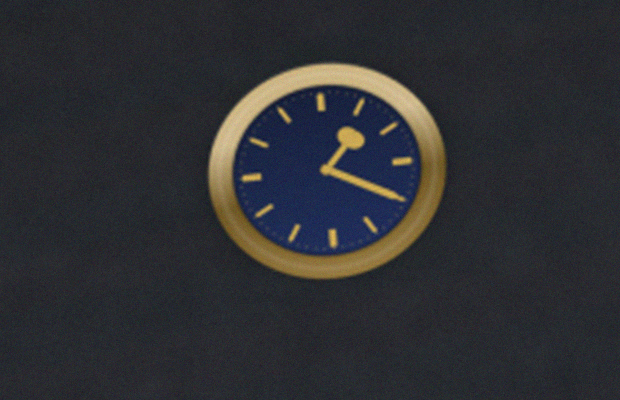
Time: 1h20
